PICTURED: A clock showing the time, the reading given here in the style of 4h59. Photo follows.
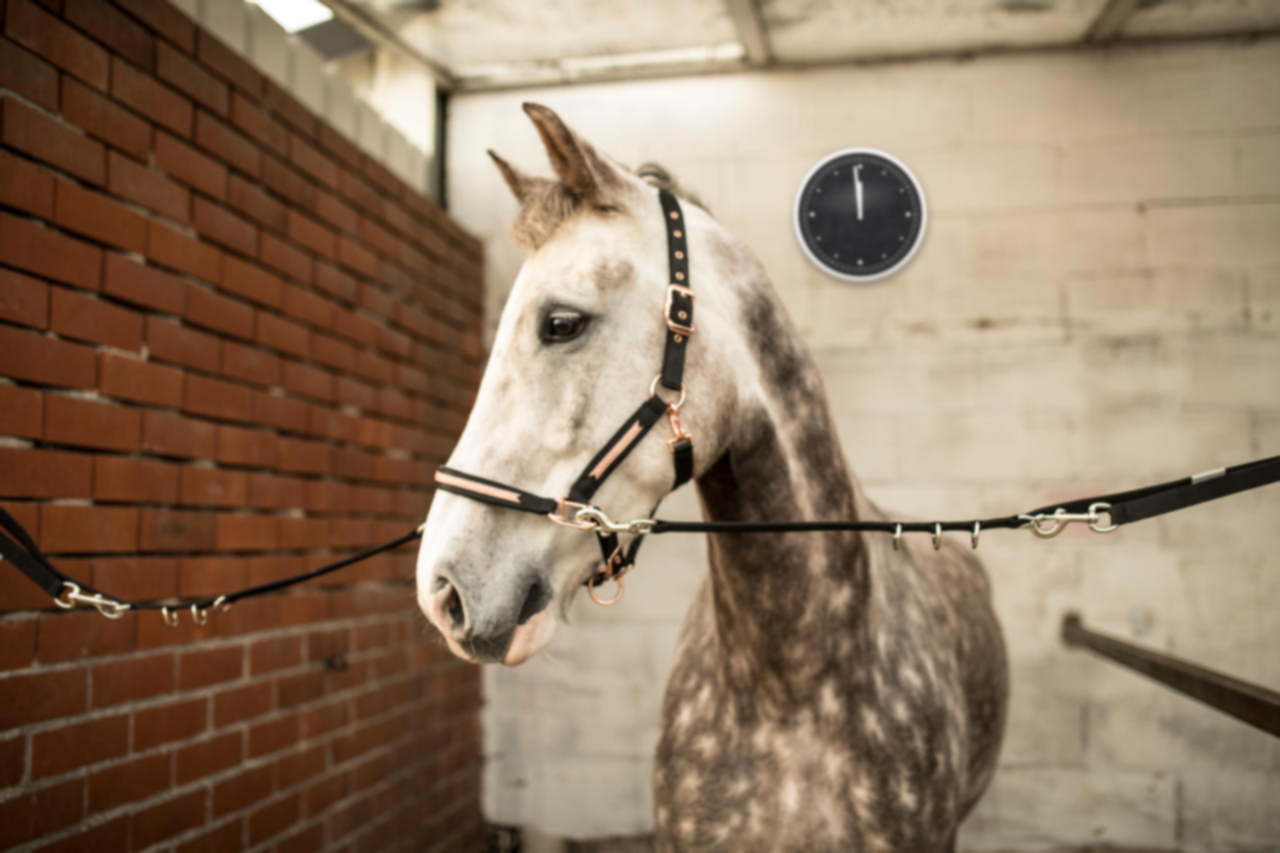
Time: 11h59
